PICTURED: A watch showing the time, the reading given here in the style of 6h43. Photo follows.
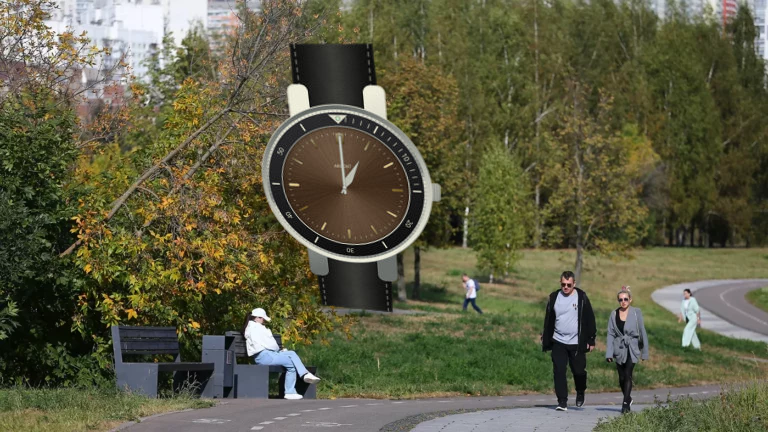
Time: 1h00
